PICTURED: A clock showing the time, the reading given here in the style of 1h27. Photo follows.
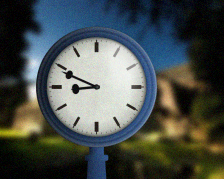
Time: 8h49
